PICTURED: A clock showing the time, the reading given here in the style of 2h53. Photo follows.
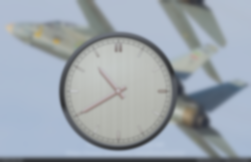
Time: 10h40
